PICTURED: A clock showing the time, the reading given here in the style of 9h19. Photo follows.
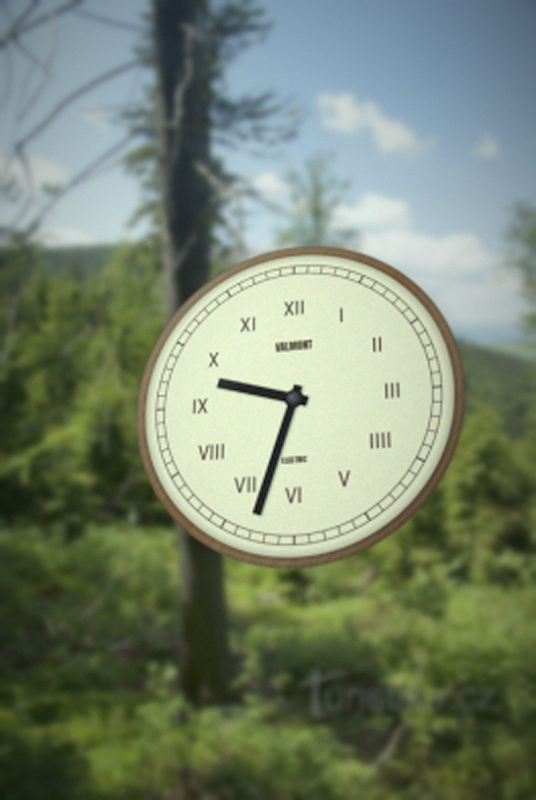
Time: 9h33
